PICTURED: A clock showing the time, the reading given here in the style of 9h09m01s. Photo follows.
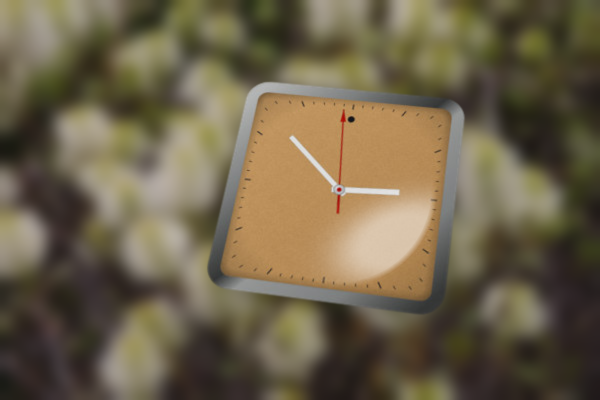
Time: 2h51m59s
